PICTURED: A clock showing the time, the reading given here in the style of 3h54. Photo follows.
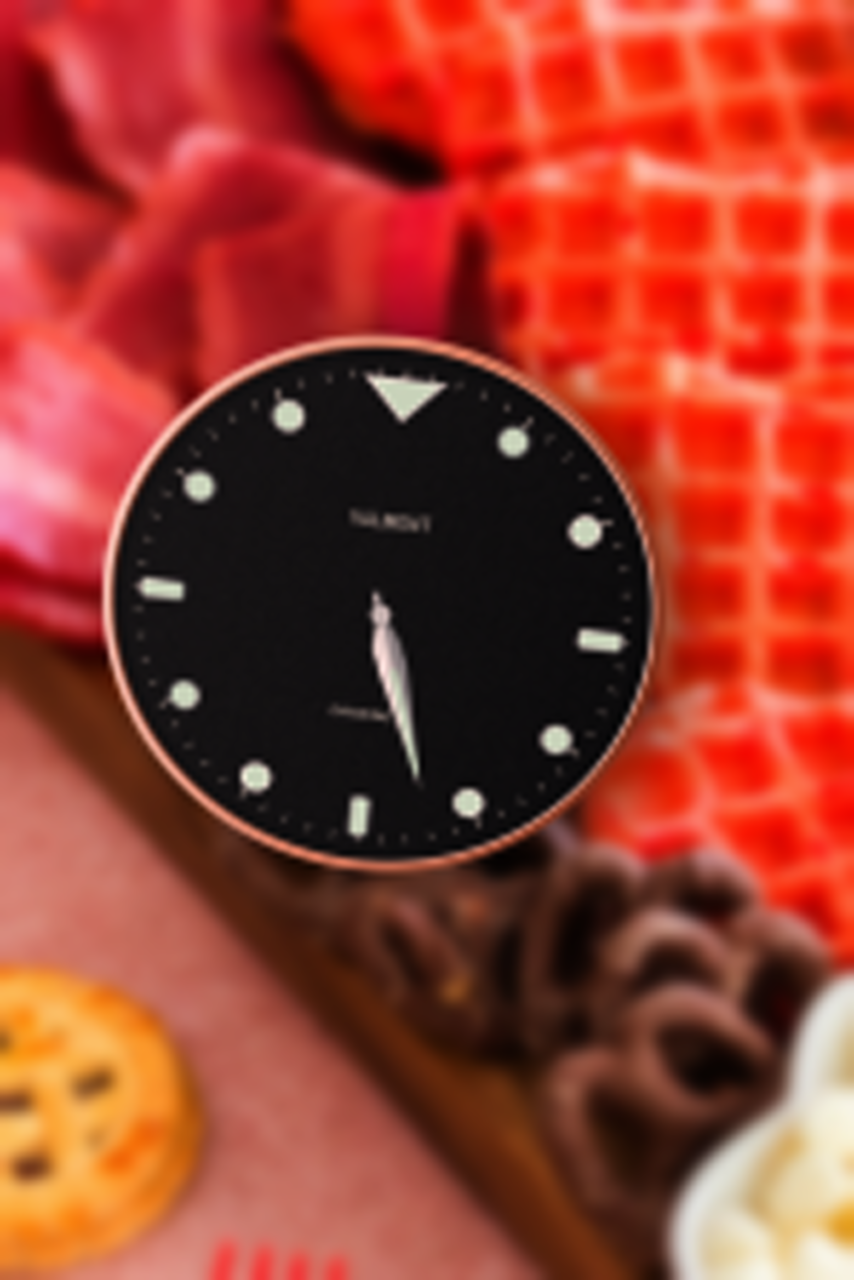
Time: 5h27
